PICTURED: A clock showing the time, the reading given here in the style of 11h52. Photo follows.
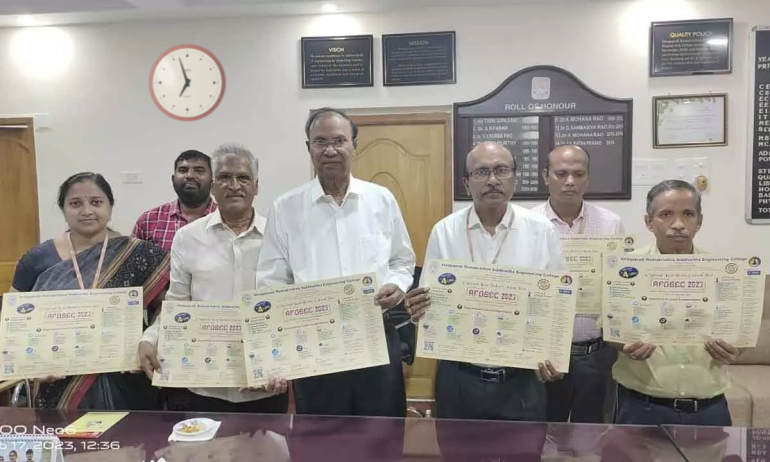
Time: 6h57
